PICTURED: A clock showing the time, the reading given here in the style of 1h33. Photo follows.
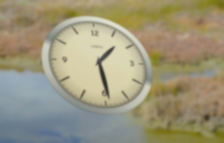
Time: 1h29
